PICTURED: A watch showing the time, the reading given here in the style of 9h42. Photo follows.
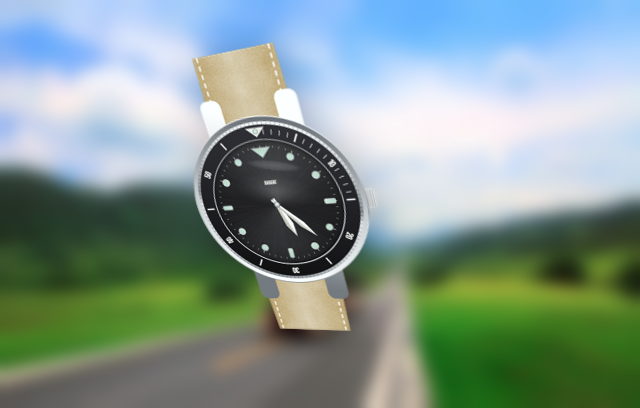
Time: 5h23
